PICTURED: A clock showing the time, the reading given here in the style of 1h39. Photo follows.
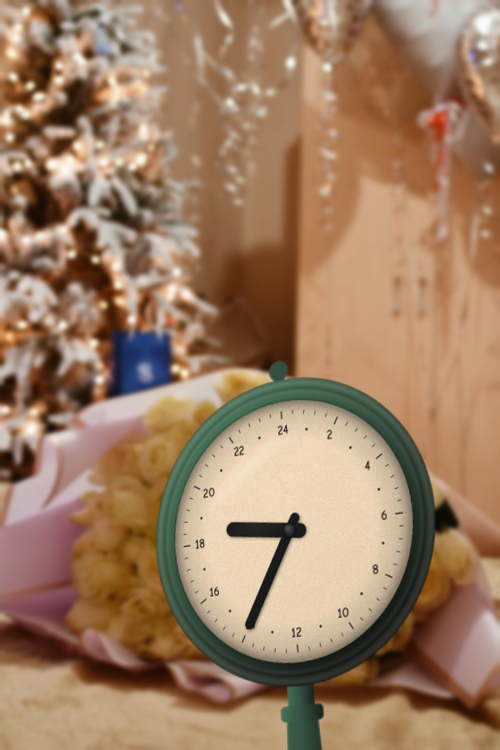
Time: 18h35
